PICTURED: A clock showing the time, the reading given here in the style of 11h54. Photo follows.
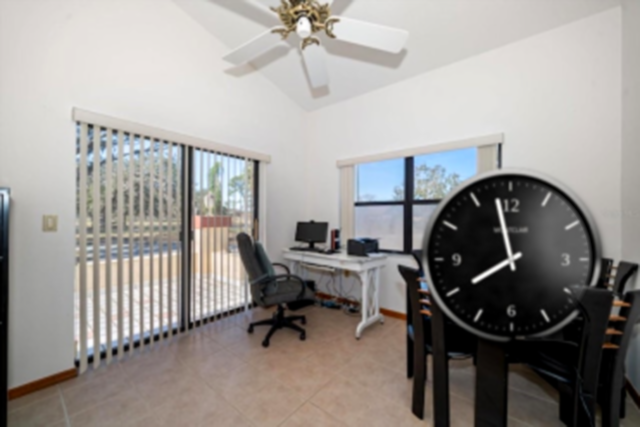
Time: 7h58
